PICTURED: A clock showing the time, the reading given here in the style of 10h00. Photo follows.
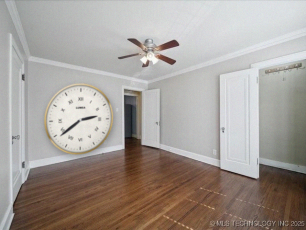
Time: 2h39
